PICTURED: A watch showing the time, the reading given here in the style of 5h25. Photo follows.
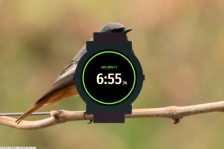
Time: 6h55
